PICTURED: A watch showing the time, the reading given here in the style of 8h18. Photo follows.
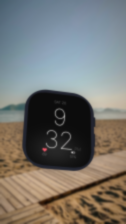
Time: 9h32
